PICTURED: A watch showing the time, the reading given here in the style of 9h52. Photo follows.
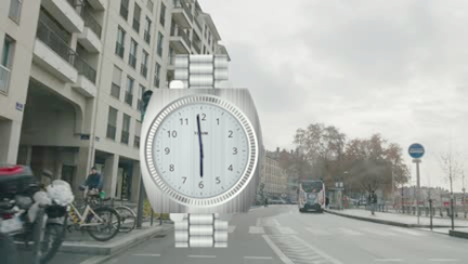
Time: 5h59
